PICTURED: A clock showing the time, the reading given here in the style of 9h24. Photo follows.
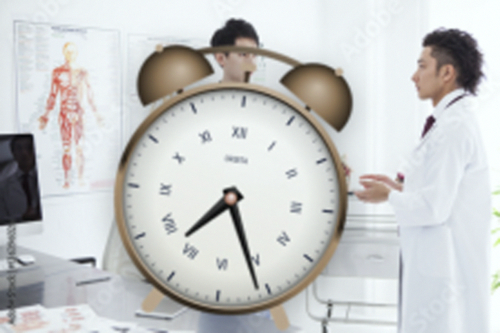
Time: 7h26
